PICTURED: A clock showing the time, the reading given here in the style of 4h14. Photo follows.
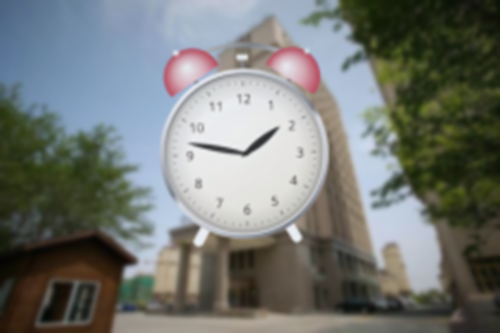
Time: 1h47
